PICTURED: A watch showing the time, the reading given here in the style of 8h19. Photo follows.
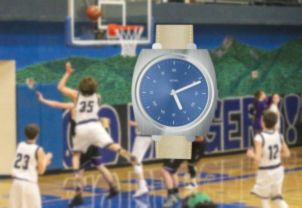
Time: 5h11
